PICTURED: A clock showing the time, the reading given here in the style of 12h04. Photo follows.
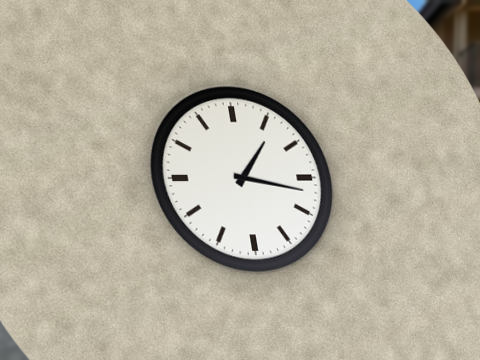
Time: 1h17
